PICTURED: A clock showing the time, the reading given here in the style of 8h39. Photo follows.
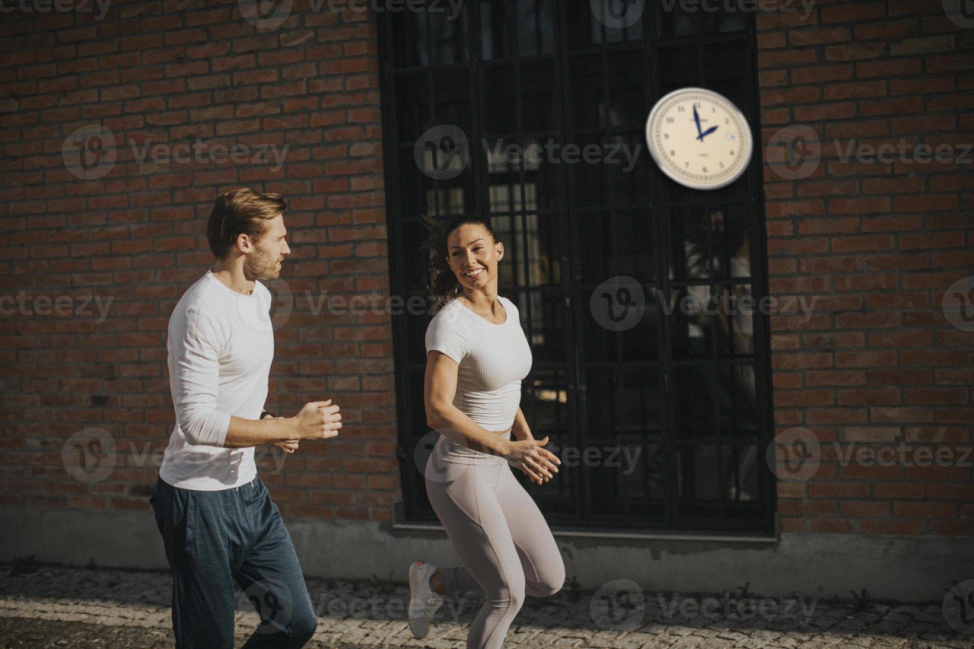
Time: 1h59
